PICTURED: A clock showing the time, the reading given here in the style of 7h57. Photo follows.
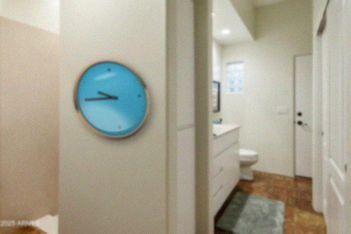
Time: 9h45
